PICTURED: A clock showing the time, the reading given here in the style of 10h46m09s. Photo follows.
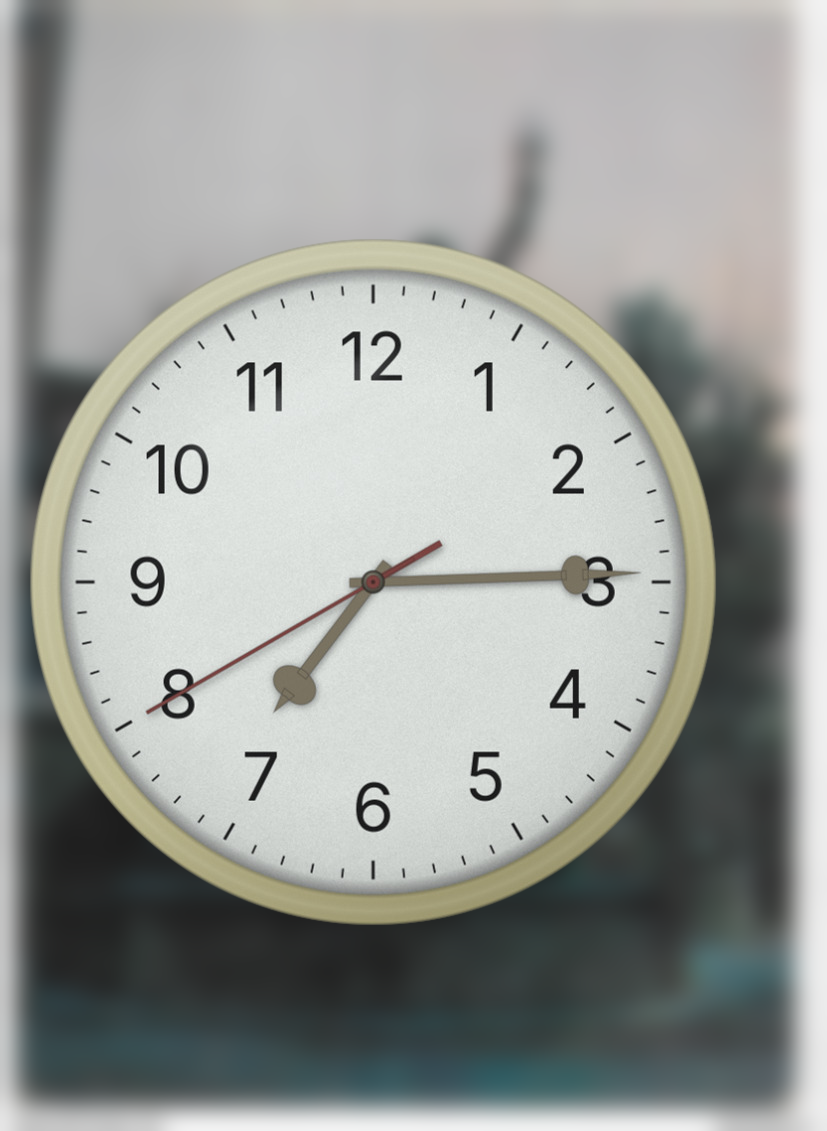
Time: 7h14m40s
